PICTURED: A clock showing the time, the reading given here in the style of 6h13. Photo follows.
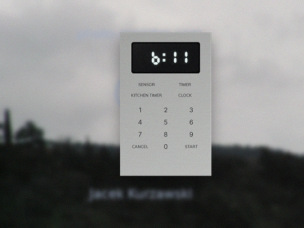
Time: 6h11
